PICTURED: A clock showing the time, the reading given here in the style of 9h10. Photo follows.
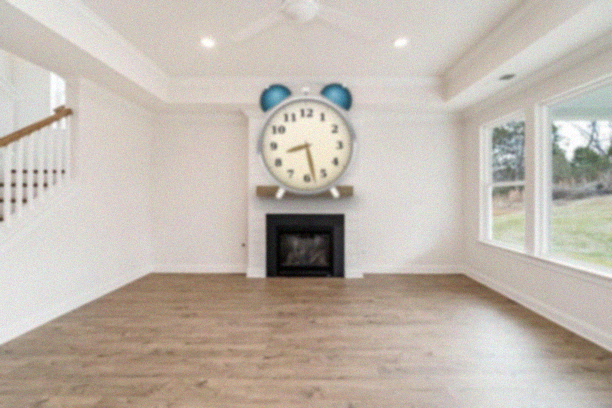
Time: 8h28
